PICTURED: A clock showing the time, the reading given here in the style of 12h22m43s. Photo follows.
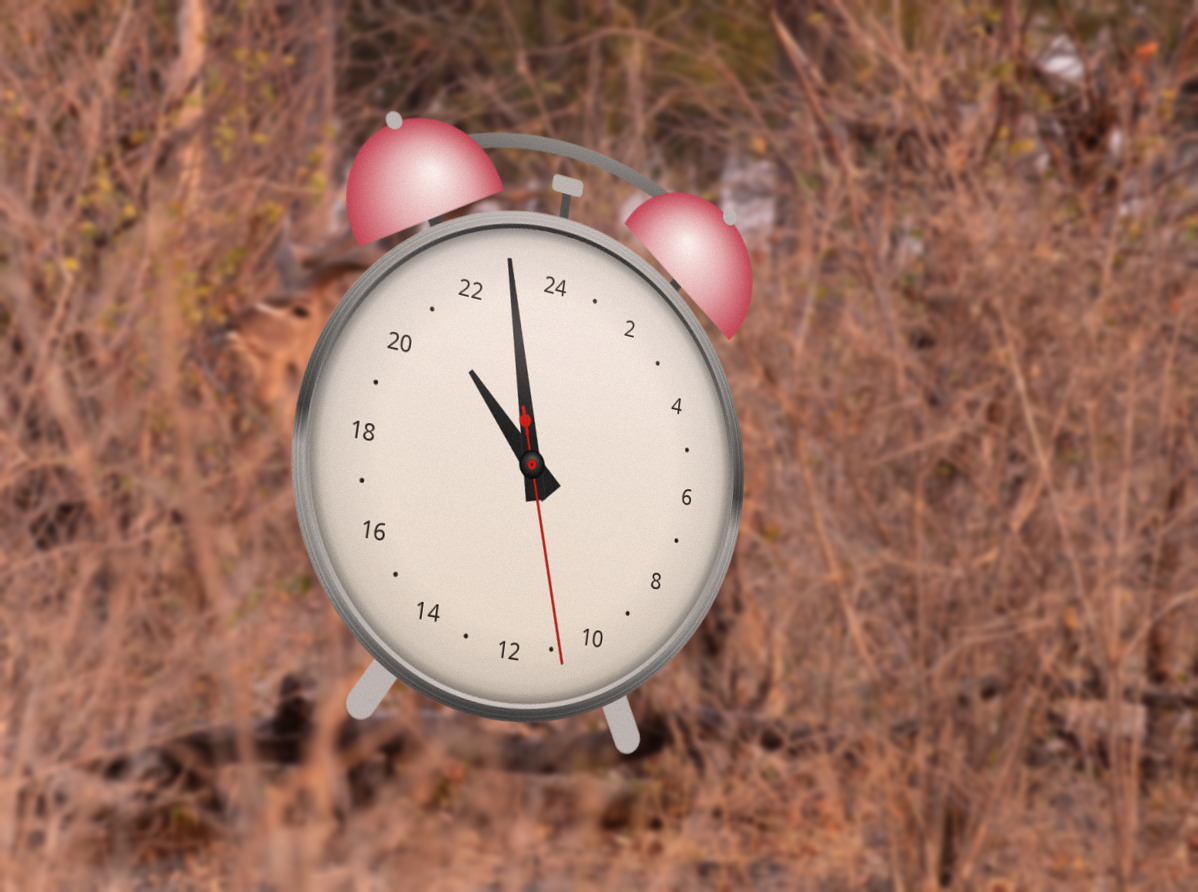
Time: 20h57m27s
